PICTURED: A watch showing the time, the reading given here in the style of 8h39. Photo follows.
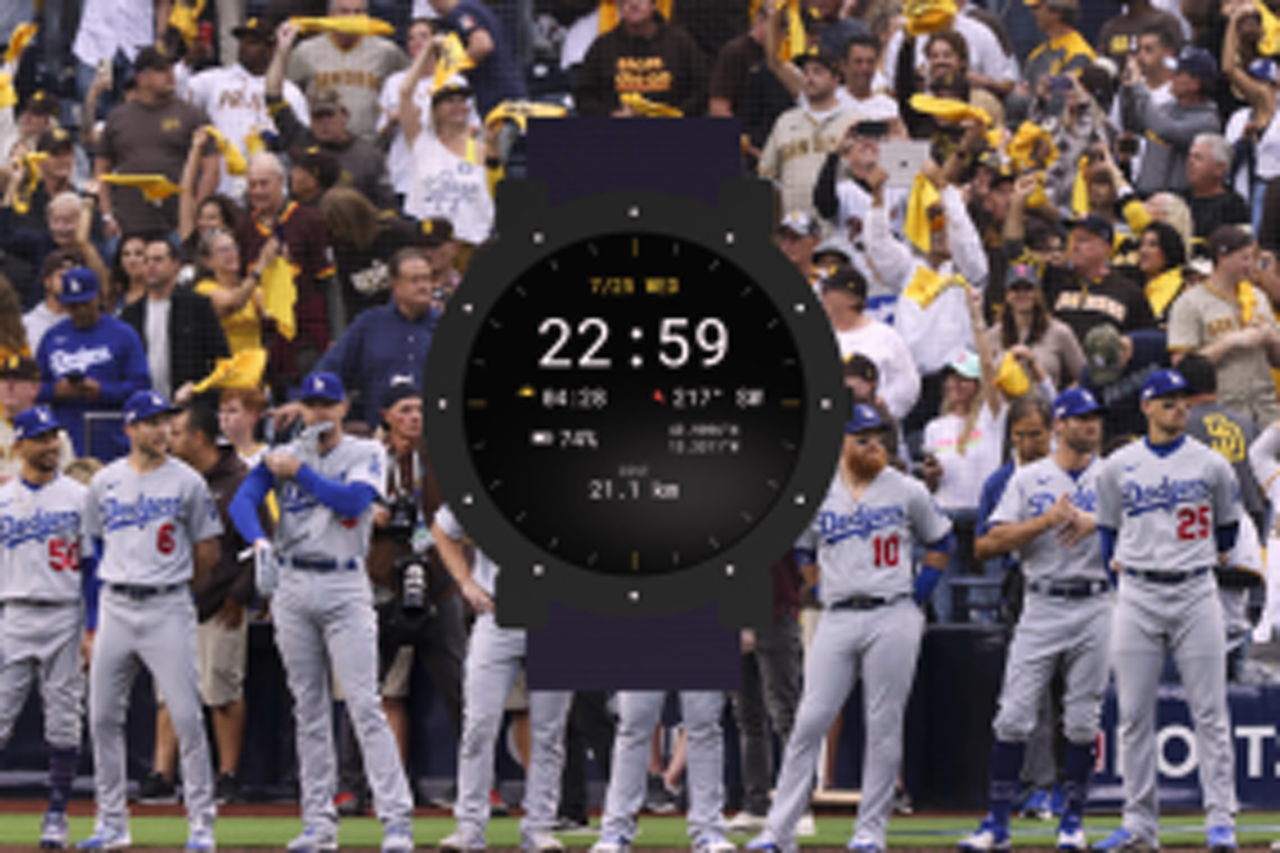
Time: 22h59
